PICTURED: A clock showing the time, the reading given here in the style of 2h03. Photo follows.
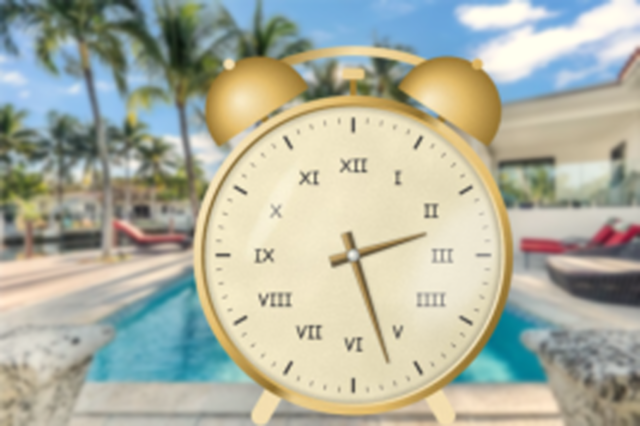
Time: 2h27
